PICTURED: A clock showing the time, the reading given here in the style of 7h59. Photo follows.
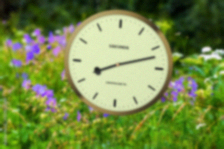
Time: 8h12
